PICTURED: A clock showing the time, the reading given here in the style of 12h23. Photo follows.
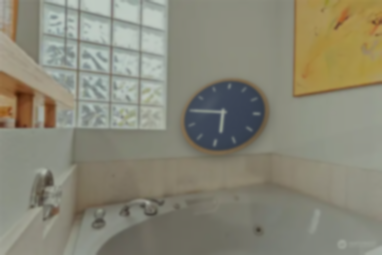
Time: 5h45
